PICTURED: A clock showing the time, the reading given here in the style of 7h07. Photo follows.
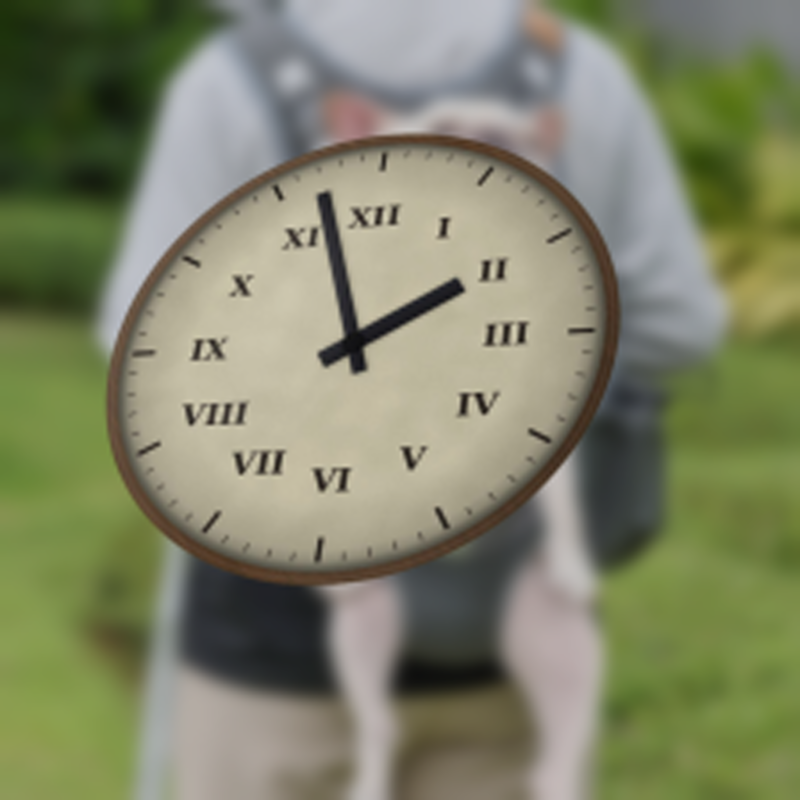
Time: 1h57
